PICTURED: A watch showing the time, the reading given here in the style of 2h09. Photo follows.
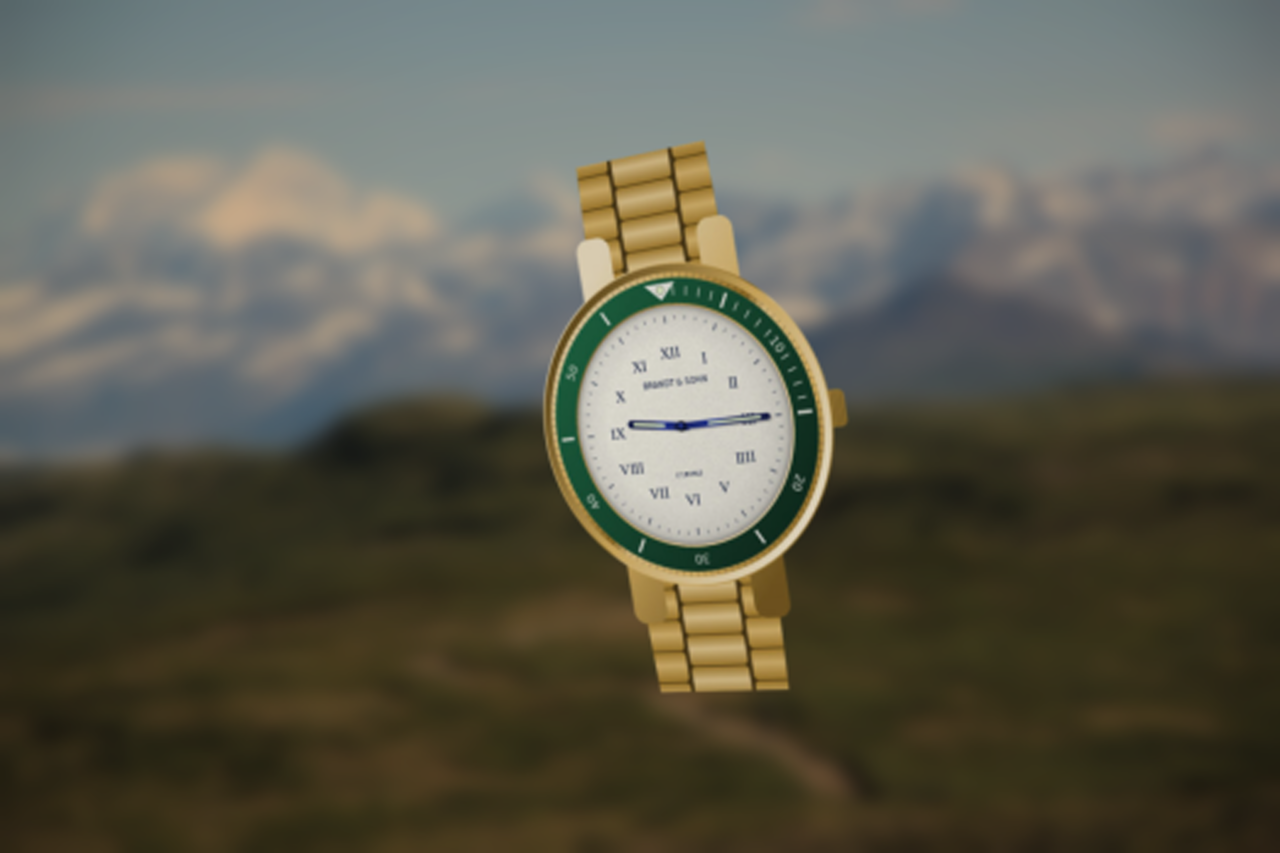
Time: 9h15
